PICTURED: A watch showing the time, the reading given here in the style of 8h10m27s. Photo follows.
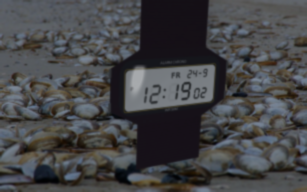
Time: 12h19m02s
